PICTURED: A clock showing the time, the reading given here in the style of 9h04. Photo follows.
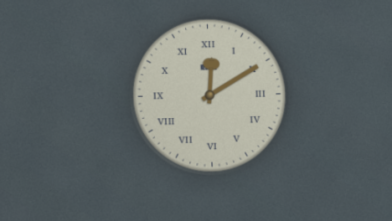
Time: 12h10
